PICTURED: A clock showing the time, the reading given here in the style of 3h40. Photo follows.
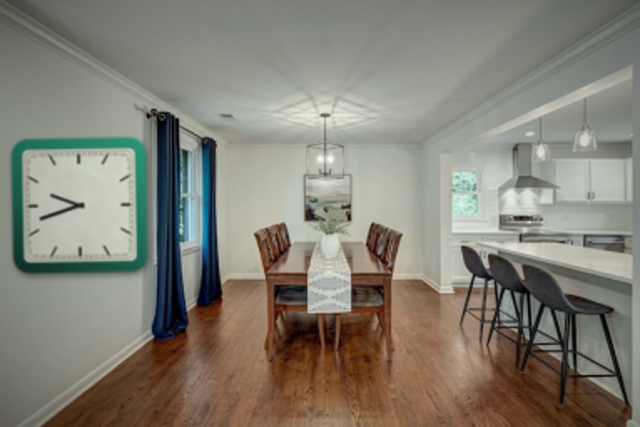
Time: 9h42
